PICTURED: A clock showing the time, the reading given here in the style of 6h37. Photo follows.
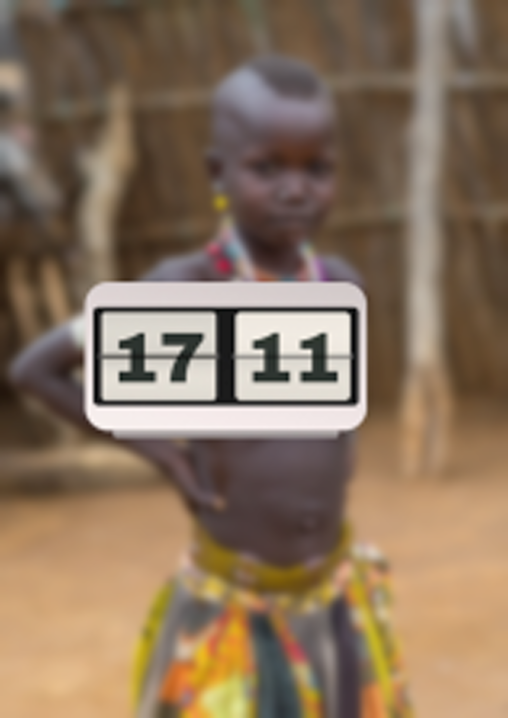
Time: 17h11
